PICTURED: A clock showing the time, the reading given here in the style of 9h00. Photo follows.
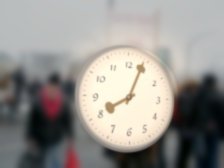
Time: 8h04
